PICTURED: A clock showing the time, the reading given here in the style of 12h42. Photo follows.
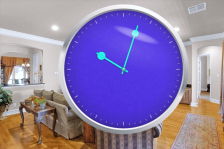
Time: 10h03
